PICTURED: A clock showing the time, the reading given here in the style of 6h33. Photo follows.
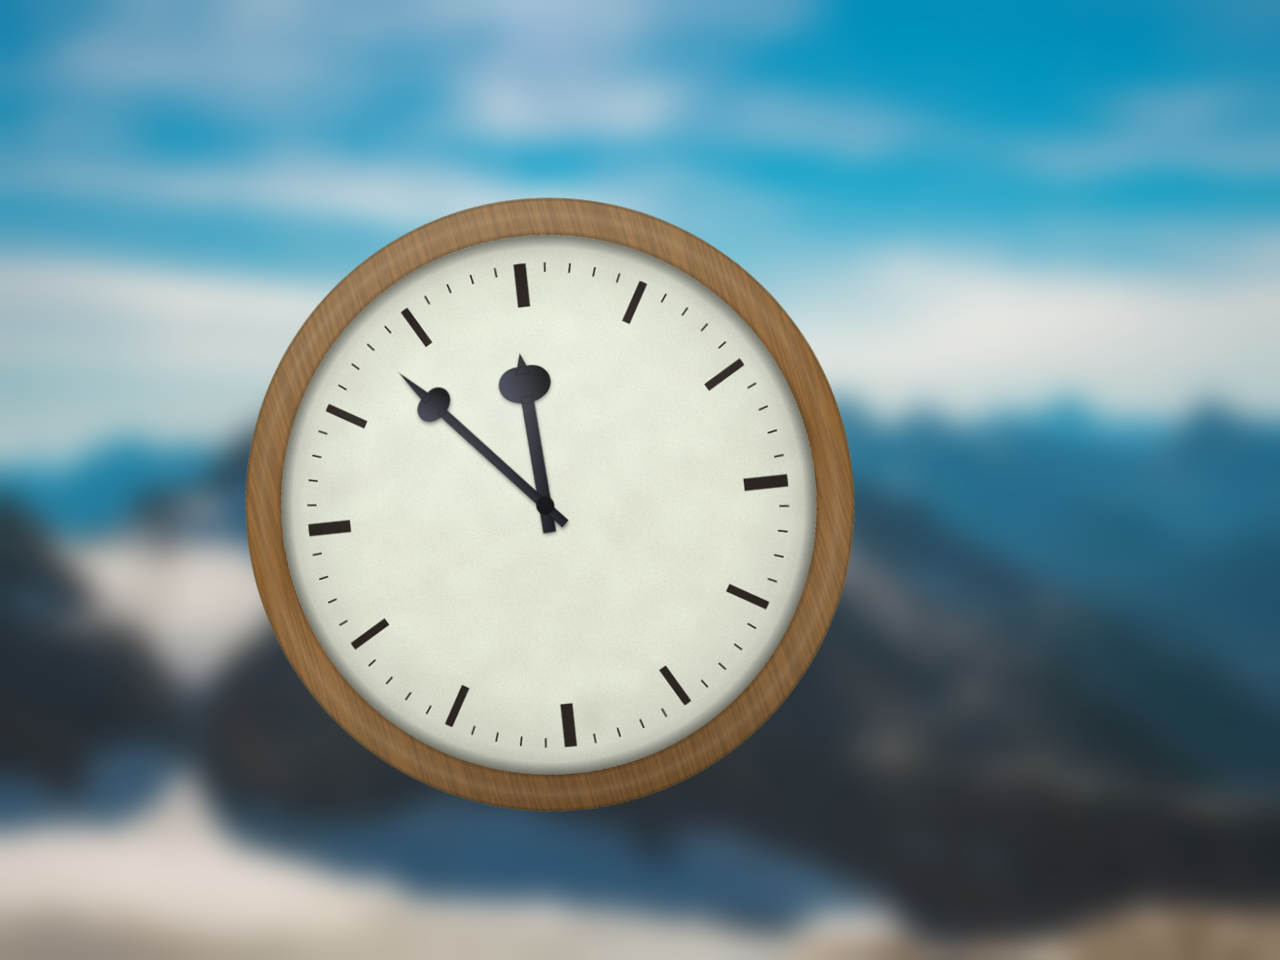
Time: 11h53
